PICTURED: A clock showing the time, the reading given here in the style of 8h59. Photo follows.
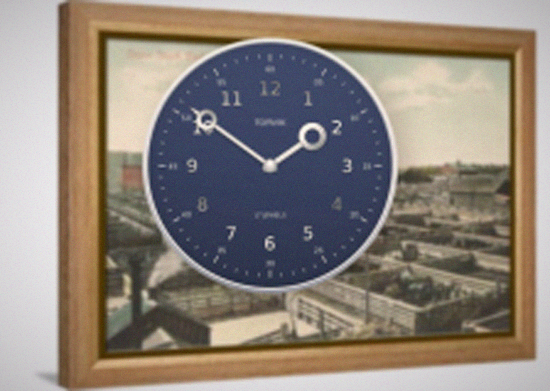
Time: 1h51
